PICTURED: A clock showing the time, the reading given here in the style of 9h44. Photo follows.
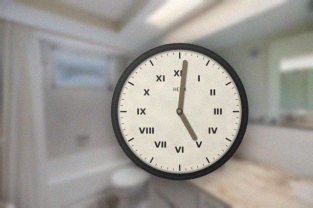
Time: 5h01
